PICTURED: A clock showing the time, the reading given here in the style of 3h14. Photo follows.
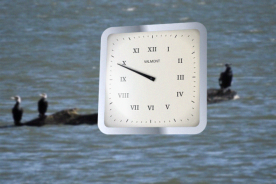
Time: 9h49
